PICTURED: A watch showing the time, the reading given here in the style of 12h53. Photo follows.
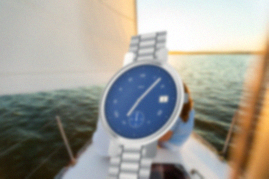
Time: 7h07
